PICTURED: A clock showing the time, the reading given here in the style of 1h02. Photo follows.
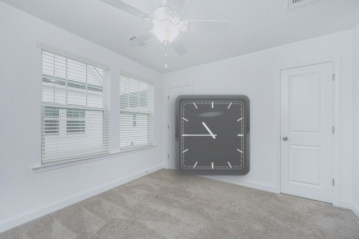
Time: 10h45
